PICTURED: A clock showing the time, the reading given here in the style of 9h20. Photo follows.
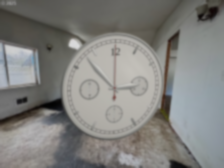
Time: 2h53
